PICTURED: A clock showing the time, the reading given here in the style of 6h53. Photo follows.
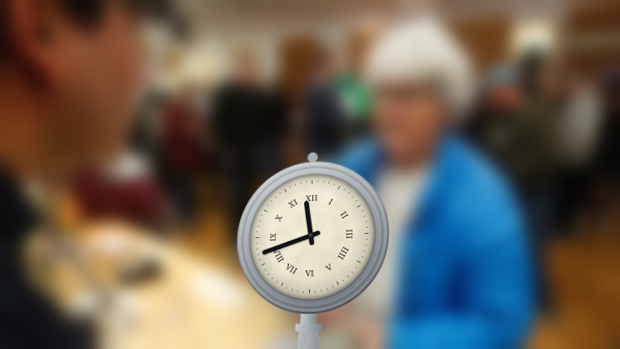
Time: 11h42
